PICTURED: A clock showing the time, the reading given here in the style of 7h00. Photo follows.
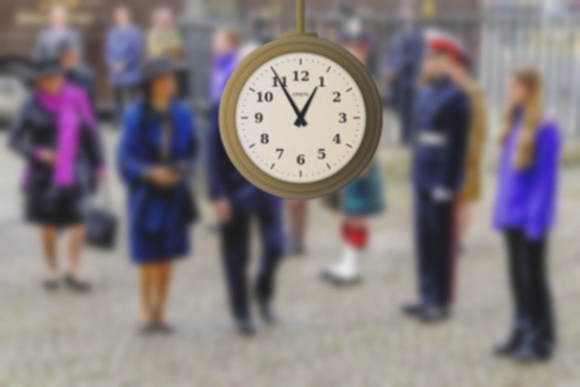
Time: 12h55
